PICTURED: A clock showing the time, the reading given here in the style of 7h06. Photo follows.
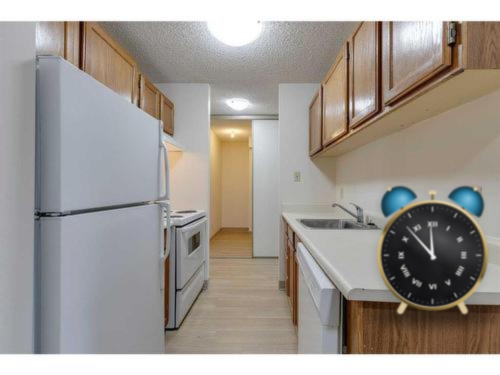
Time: 11h53
